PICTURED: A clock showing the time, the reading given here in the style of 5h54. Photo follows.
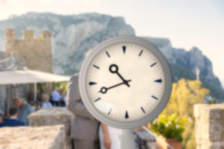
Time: 10h42
